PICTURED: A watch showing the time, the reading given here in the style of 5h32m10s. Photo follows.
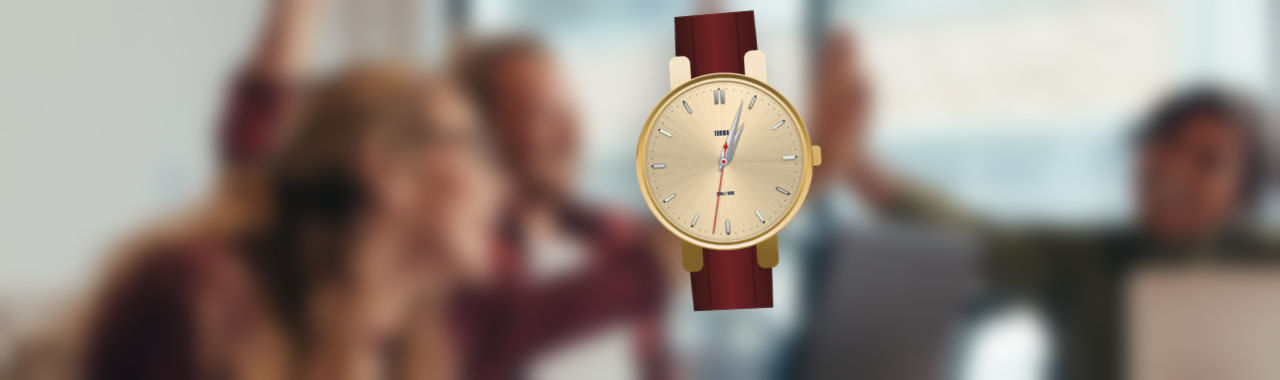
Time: 1h03m32s
